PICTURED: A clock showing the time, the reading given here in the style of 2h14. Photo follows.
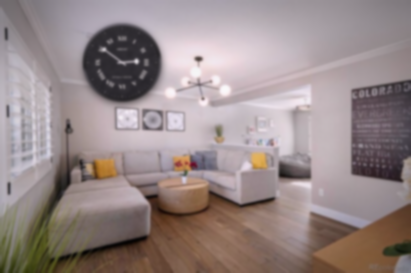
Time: 2h51
